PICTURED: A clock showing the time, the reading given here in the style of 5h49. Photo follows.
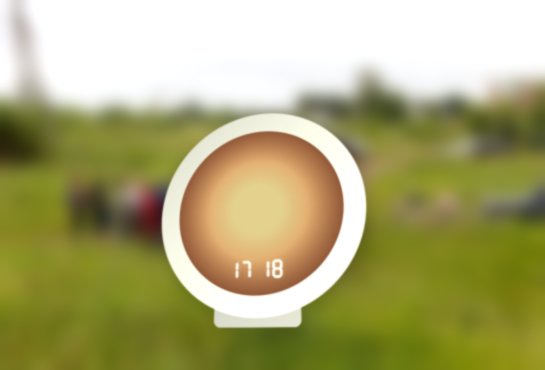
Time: 17h18
